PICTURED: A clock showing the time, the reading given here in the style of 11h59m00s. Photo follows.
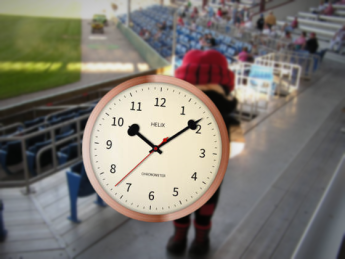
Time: 10h08m37s
